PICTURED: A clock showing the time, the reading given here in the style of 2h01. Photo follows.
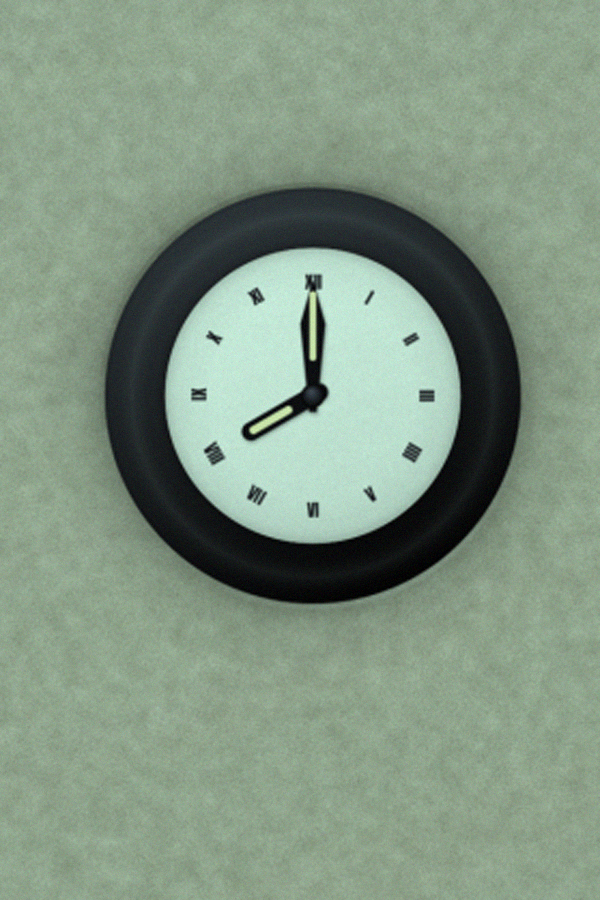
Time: 8h00
